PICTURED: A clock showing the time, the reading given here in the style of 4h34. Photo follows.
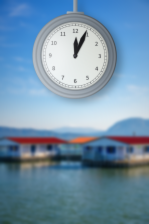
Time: 12h04
